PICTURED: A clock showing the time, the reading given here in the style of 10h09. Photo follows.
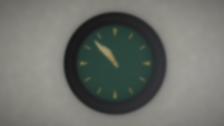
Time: 10h53
